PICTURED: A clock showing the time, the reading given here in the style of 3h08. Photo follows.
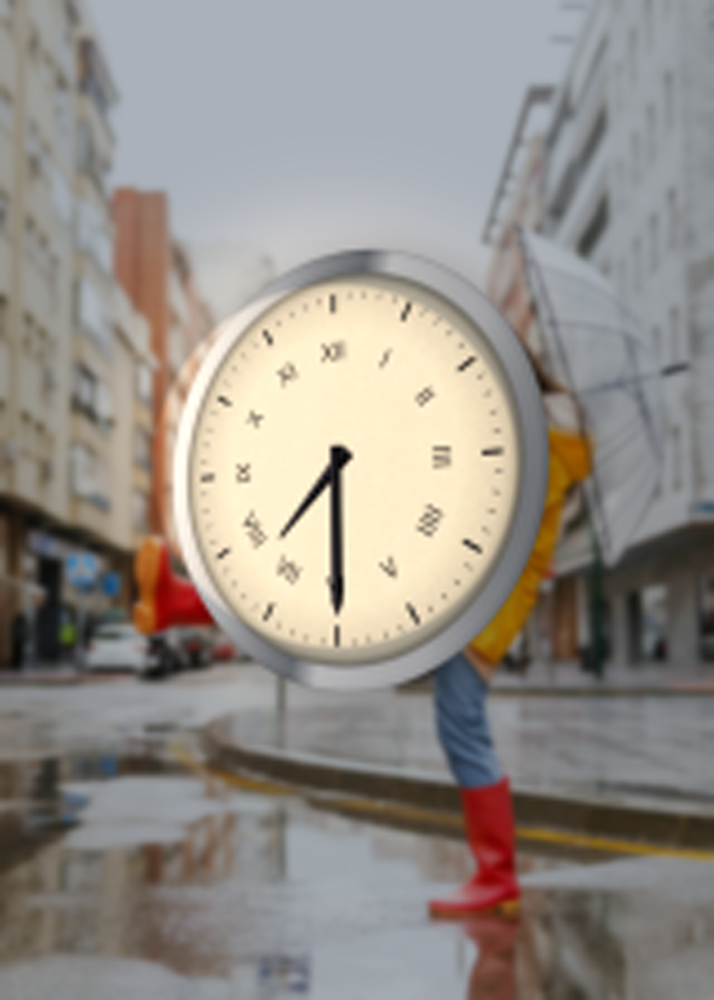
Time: 7h30
